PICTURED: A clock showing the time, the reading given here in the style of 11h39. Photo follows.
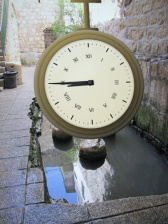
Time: 8h45
